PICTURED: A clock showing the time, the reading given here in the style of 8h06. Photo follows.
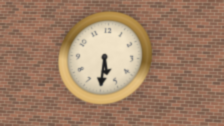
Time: 5h30
